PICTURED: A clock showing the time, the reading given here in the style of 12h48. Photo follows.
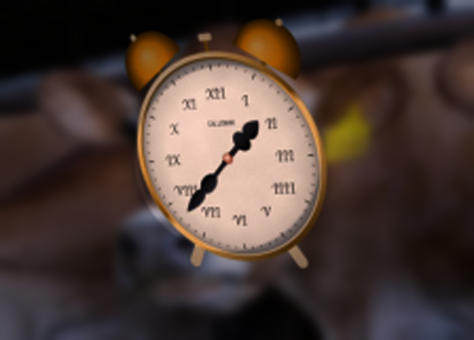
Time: 1h38
